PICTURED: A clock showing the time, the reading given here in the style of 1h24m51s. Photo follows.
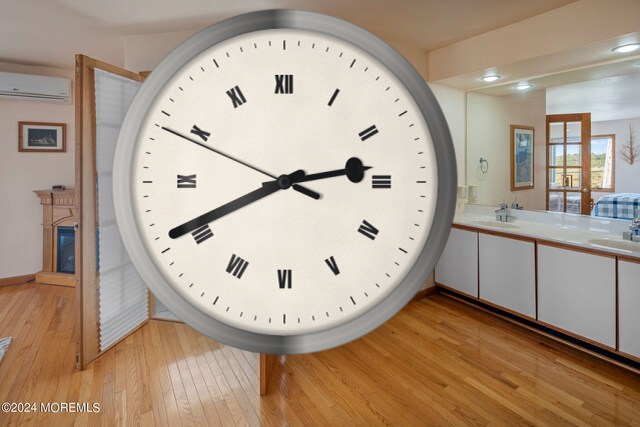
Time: 2h40m49s
